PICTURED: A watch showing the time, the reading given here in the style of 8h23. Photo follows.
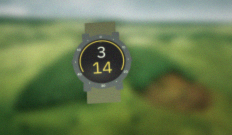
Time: 3h14
